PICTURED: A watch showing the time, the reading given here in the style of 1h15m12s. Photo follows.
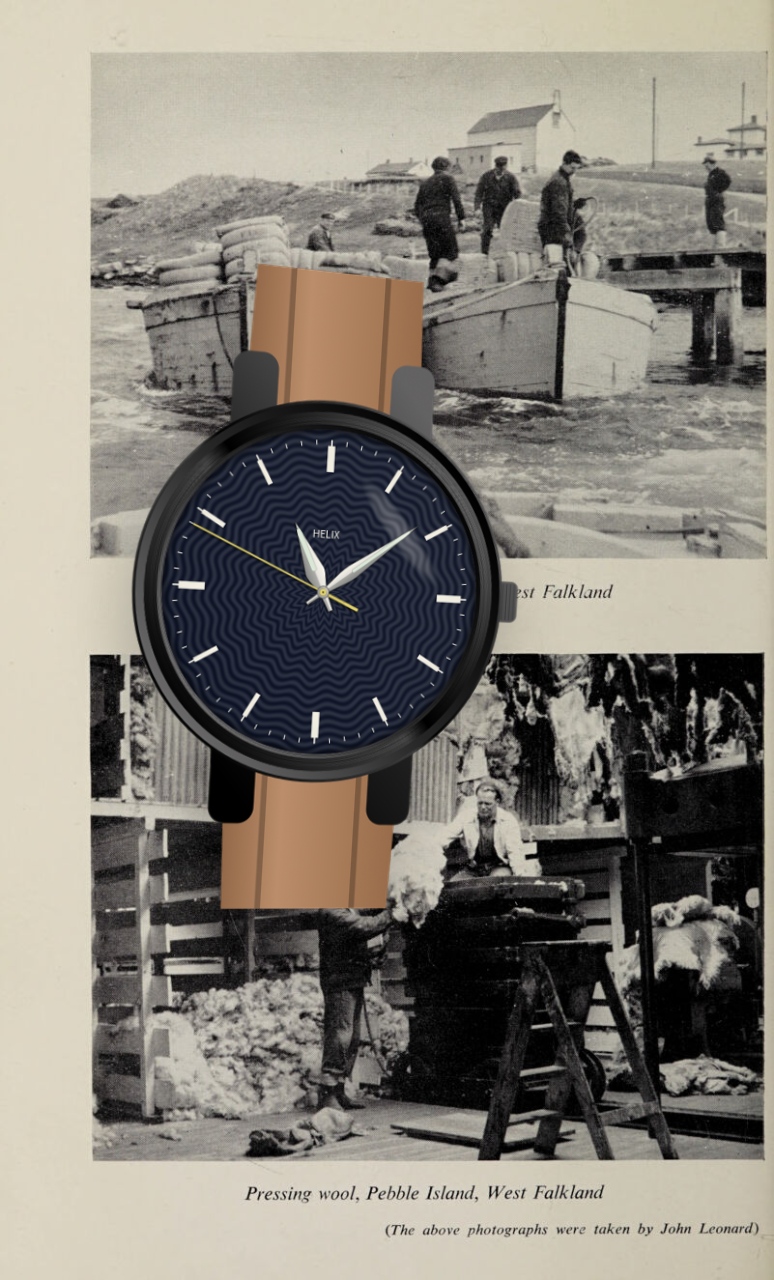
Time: 11h08m49s
